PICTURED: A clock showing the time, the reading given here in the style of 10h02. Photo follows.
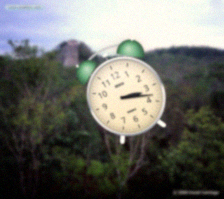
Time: 3h18
